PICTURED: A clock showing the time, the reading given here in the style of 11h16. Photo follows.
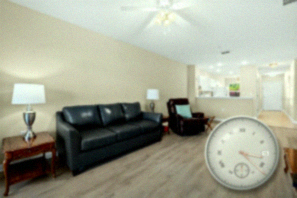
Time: 3h22
